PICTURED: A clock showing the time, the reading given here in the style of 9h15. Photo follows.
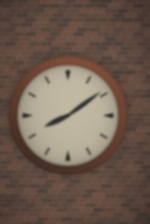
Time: 8h09
